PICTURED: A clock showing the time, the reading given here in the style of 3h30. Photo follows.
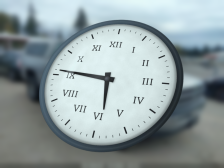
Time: 5h46
